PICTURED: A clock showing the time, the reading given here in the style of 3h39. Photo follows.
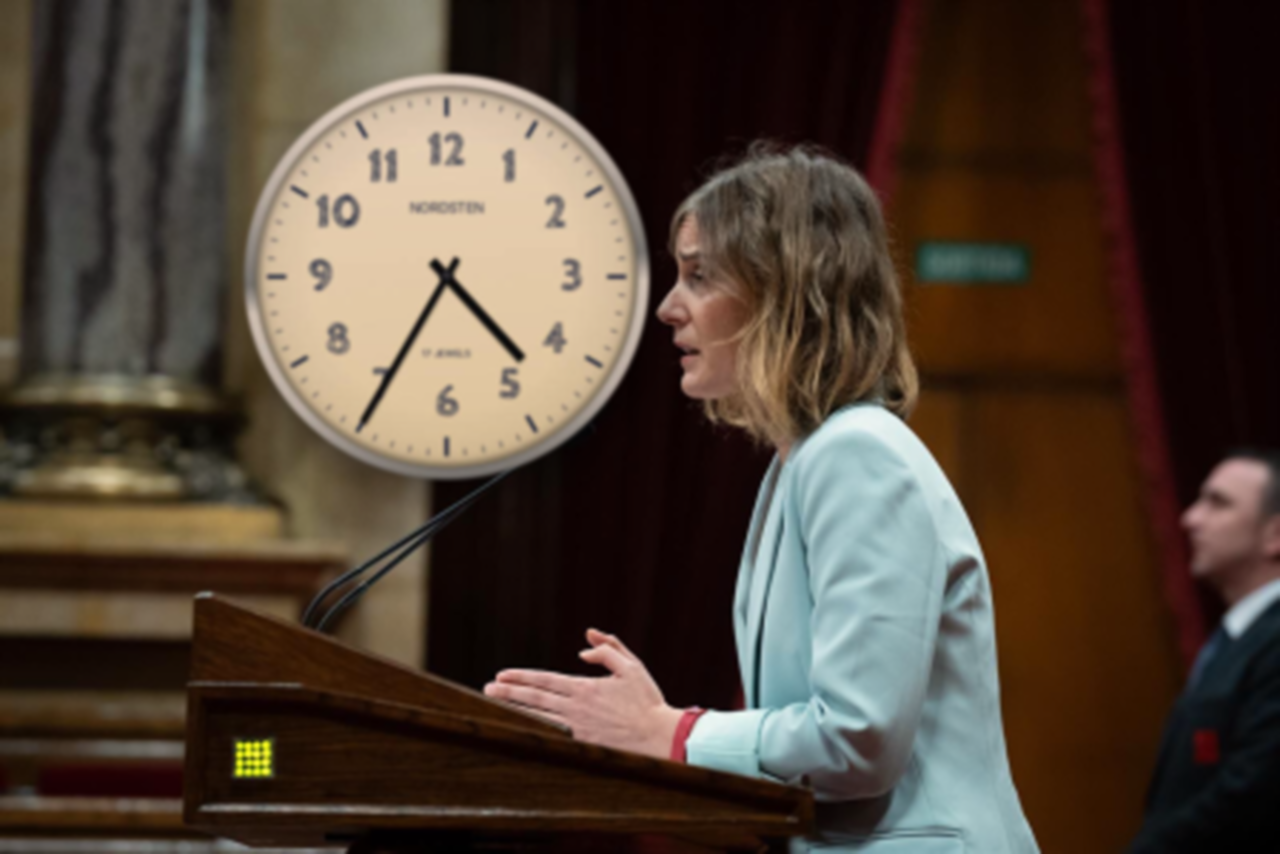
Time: 4h35
